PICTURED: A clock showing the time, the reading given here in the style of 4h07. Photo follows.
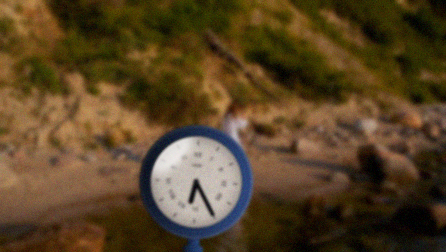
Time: 6h25
